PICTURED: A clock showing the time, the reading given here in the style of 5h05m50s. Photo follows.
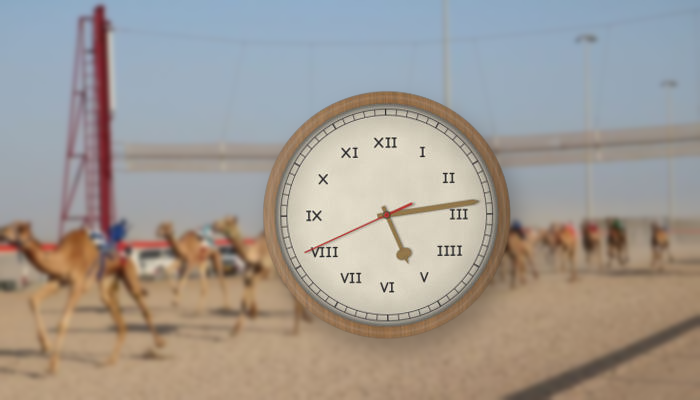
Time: 5h13m41s
